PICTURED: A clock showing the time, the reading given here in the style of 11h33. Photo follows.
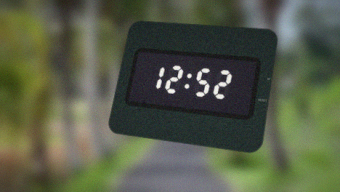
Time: 12h52
